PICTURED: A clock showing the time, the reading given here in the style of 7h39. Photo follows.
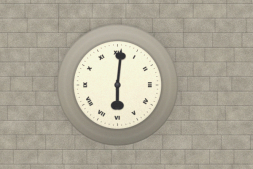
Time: 6h01
